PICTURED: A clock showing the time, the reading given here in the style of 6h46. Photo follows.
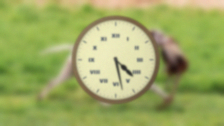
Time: 4h28
